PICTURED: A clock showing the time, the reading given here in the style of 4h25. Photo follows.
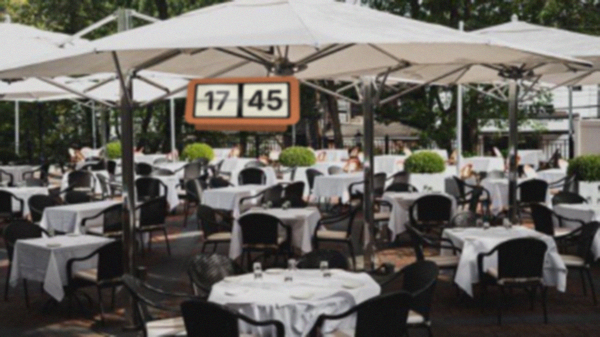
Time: 17h45
